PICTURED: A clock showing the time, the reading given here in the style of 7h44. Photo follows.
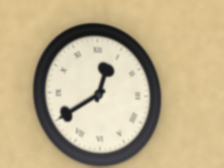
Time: 12h40
